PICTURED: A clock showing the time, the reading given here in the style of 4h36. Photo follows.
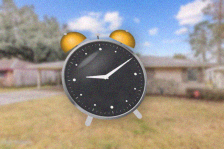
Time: 9h10
